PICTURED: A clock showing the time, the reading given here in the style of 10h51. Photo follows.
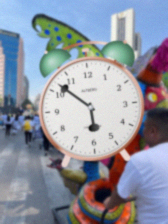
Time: 5h52
